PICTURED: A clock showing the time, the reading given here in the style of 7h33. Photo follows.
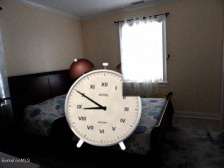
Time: 8h50
